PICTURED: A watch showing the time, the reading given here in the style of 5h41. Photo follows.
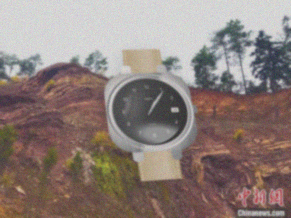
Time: 1h06
